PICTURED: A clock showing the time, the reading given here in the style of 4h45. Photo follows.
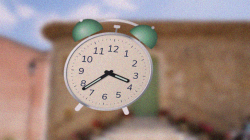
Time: 3h38
